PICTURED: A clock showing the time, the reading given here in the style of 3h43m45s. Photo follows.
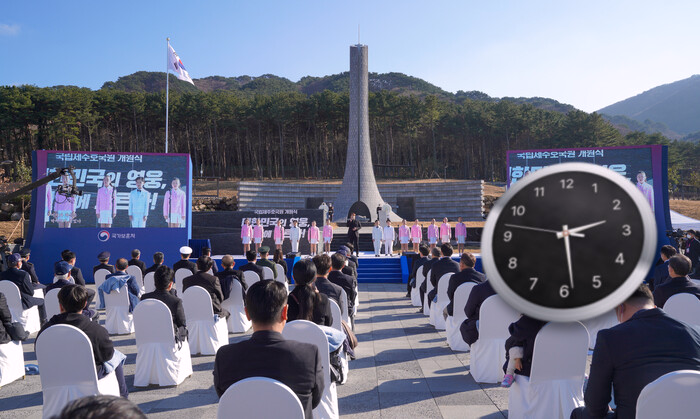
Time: 2h28m47s
